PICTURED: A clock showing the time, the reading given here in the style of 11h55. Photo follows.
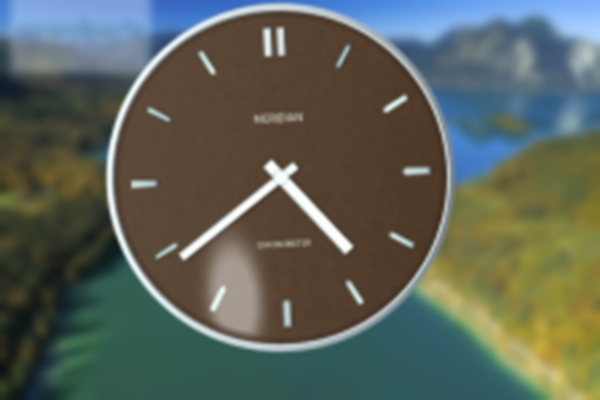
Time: 4h39
